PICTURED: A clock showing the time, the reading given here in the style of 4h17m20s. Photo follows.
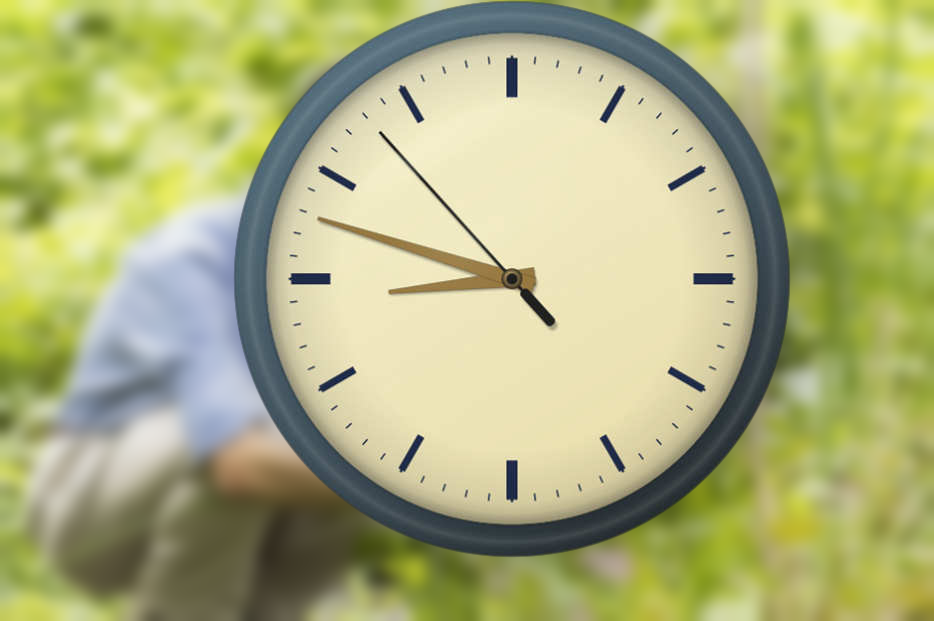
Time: 8h47m53s
